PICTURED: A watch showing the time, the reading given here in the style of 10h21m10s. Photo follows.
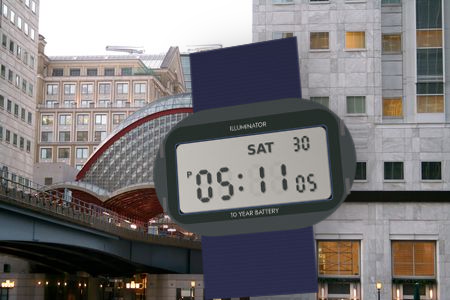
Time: 5h11m05s
